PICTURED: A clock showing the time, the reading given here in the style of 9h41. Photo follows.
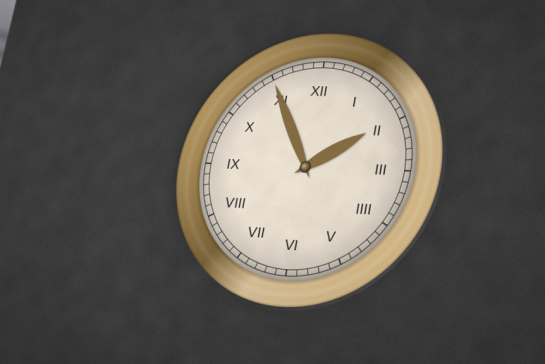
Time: 1h55
